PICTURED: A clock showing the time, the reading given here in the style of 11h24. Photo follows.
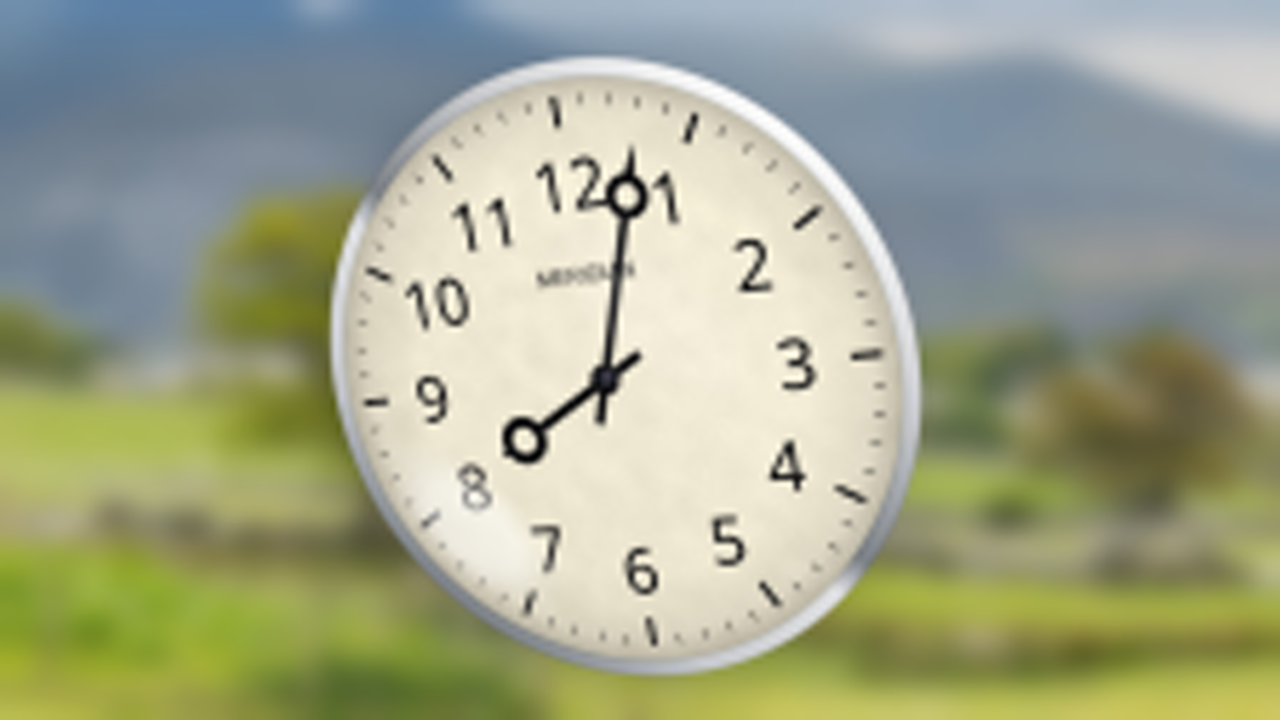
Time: 8h03
